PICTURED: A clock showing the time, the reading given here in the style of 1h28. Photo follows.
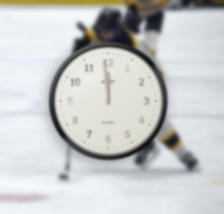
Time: 11h59
